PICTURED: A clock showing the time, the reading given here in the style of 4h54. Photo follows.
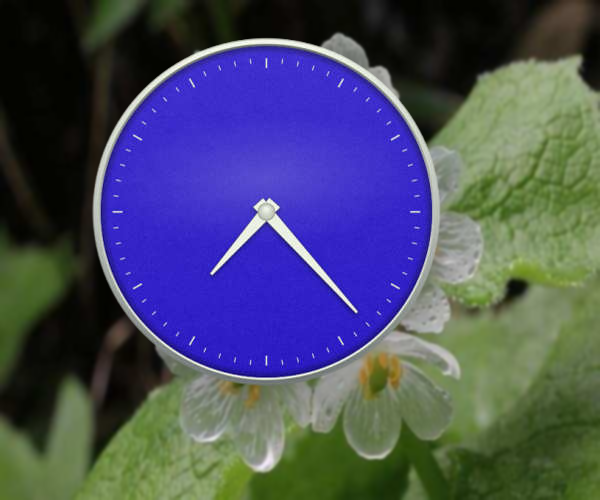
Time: 7h23
